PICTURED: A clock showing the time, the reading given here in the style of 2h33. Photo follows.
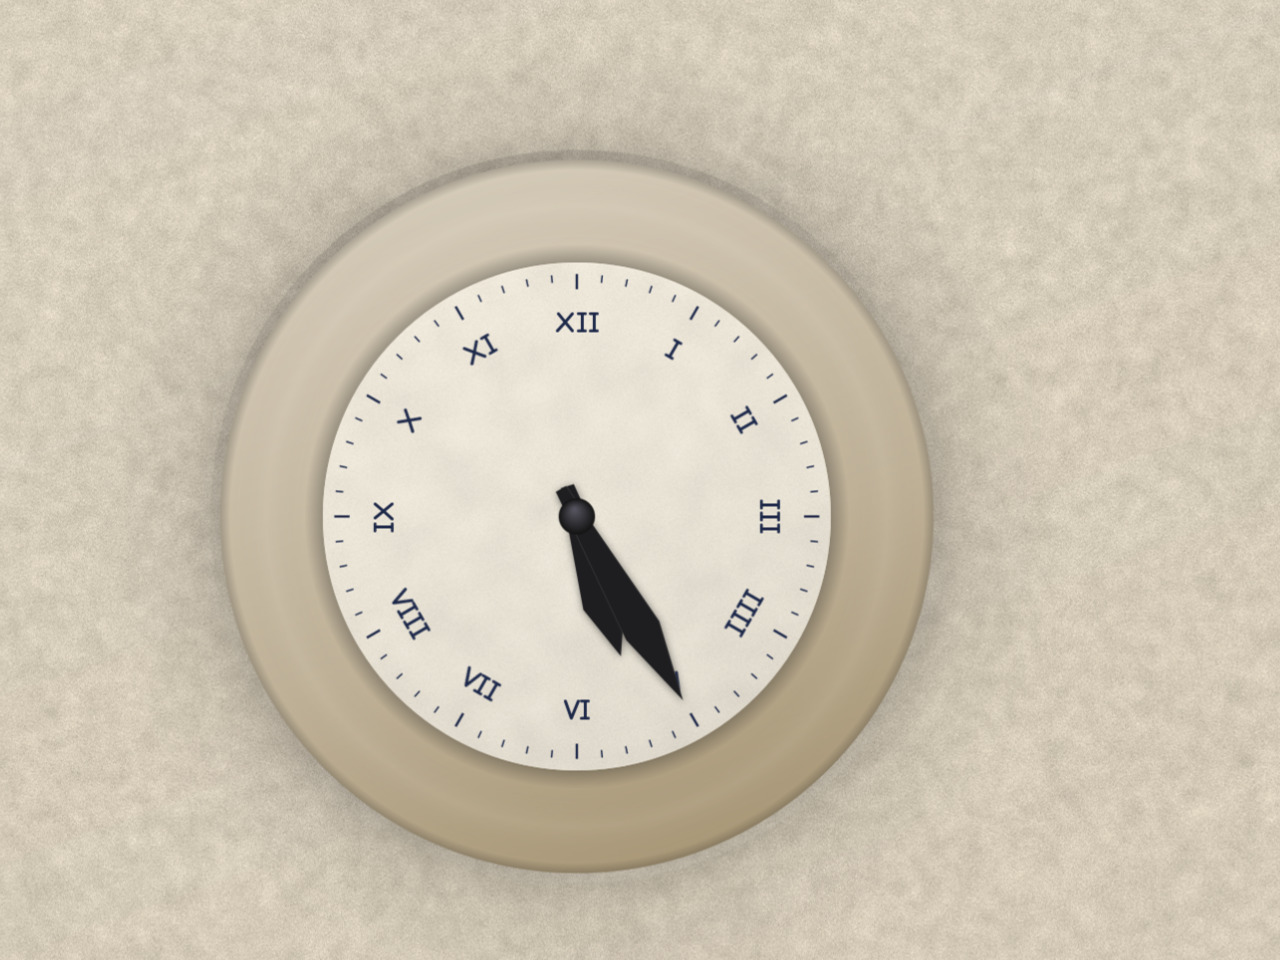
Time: 5h25
